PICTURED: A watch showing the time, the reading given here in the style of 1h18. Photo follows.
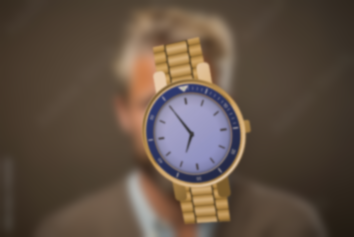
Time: 6h55
